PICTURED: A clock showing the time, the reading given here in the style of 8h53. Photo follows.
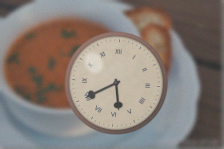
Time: 5h40
